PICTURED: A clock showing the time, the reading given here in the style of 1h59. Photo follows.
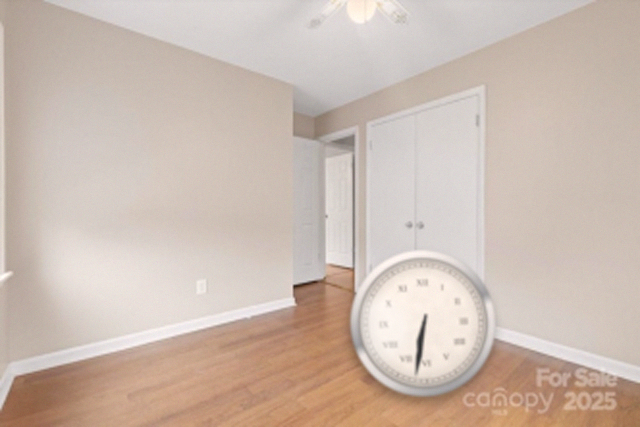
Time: 6h32
